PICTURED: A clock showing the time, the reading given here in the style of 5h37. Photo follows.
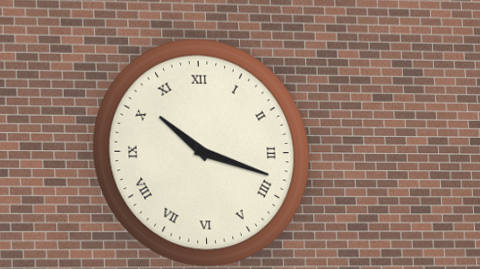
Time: 10h18
